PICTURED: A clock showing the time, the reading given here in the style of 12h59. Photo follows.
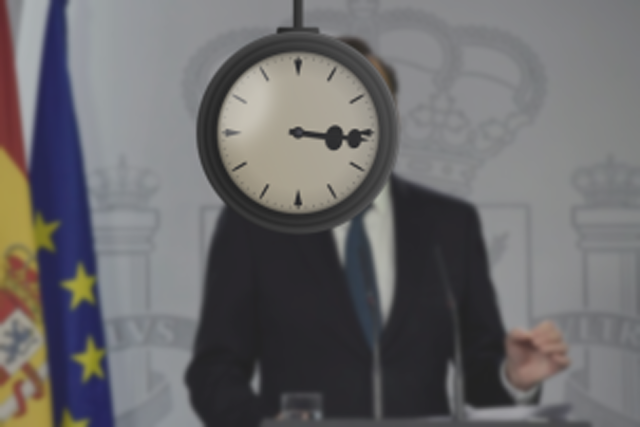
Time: 3h16
